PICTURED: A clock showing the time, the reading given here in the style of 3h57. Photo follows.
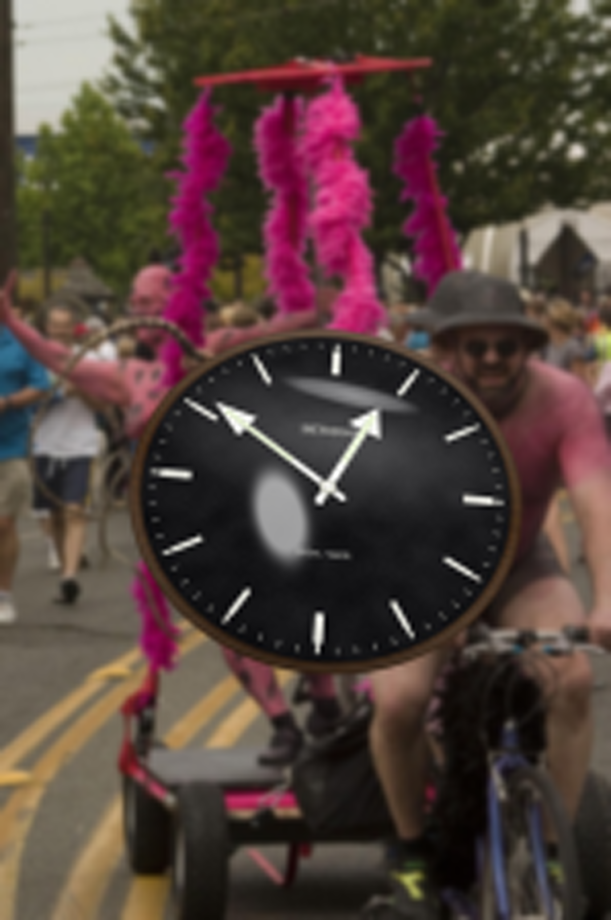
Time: 12h51
